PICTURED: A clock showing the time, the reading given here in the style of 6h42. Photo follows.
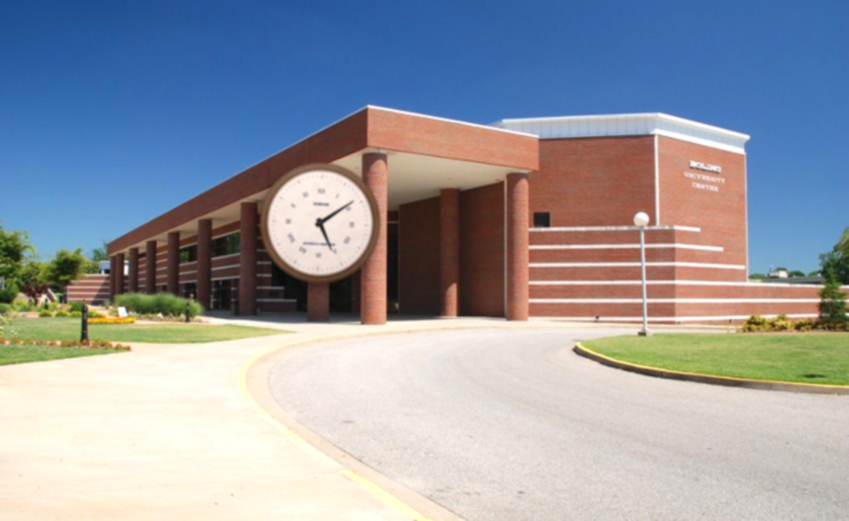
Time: 5h09
